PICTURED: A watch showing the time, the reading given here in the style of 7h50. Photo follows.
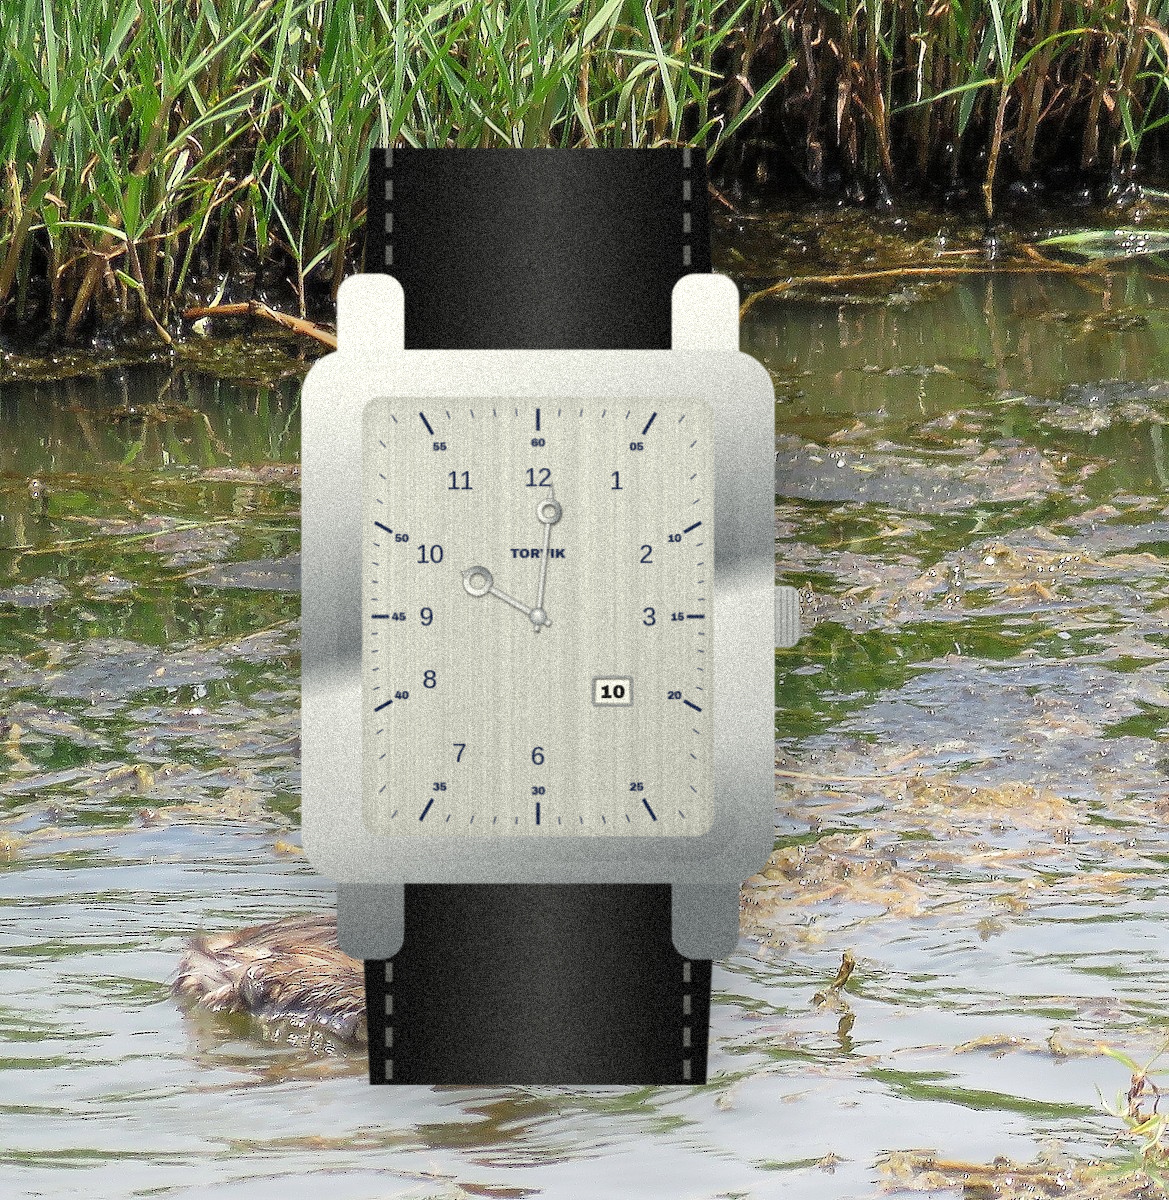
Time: 10h01
